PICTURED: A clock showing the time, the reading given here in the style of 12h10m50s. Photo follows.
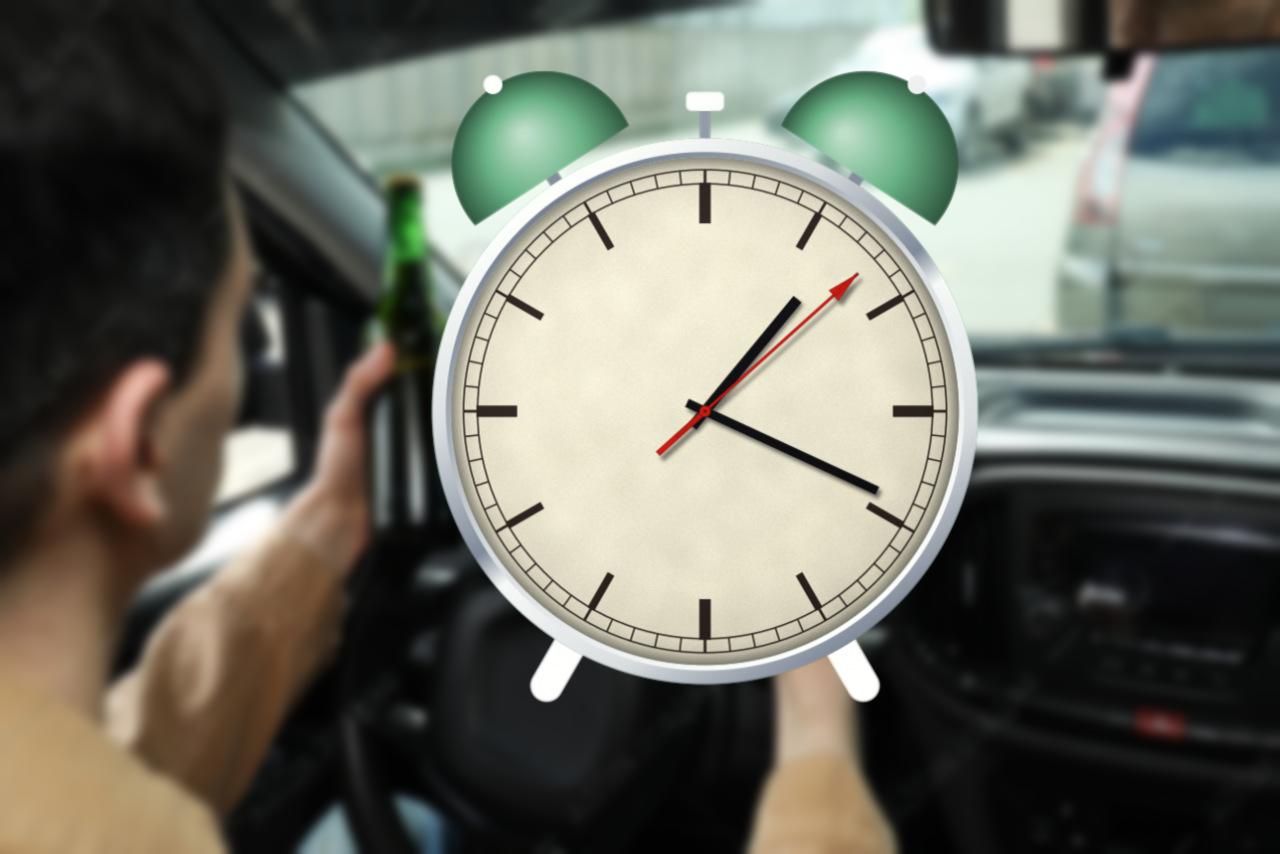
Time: 1h19m08s
